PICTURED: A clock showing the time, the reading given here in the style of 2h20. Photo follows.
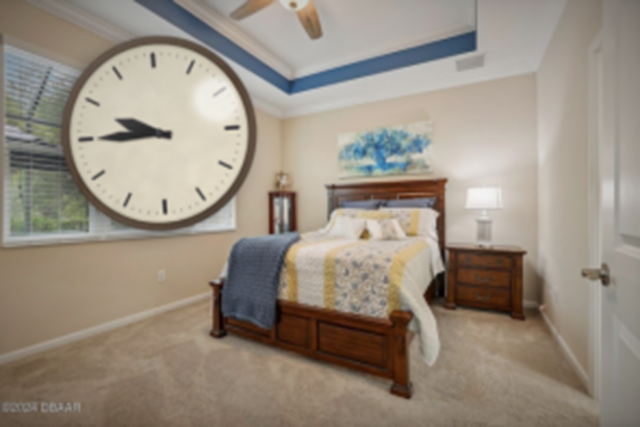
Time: 9h45
